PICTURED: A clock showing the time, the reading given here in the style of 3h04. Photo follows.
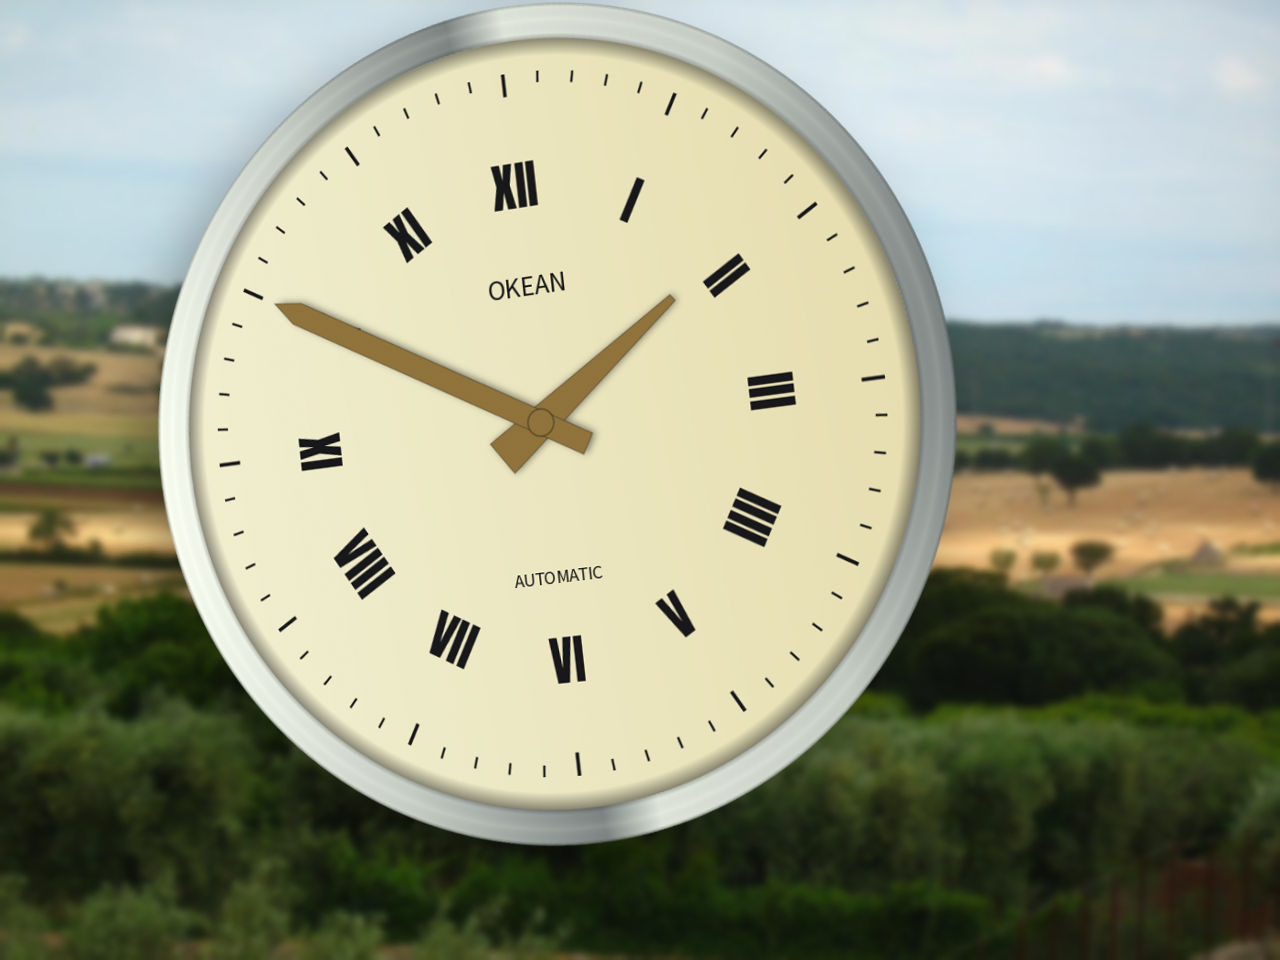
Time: 1h50
